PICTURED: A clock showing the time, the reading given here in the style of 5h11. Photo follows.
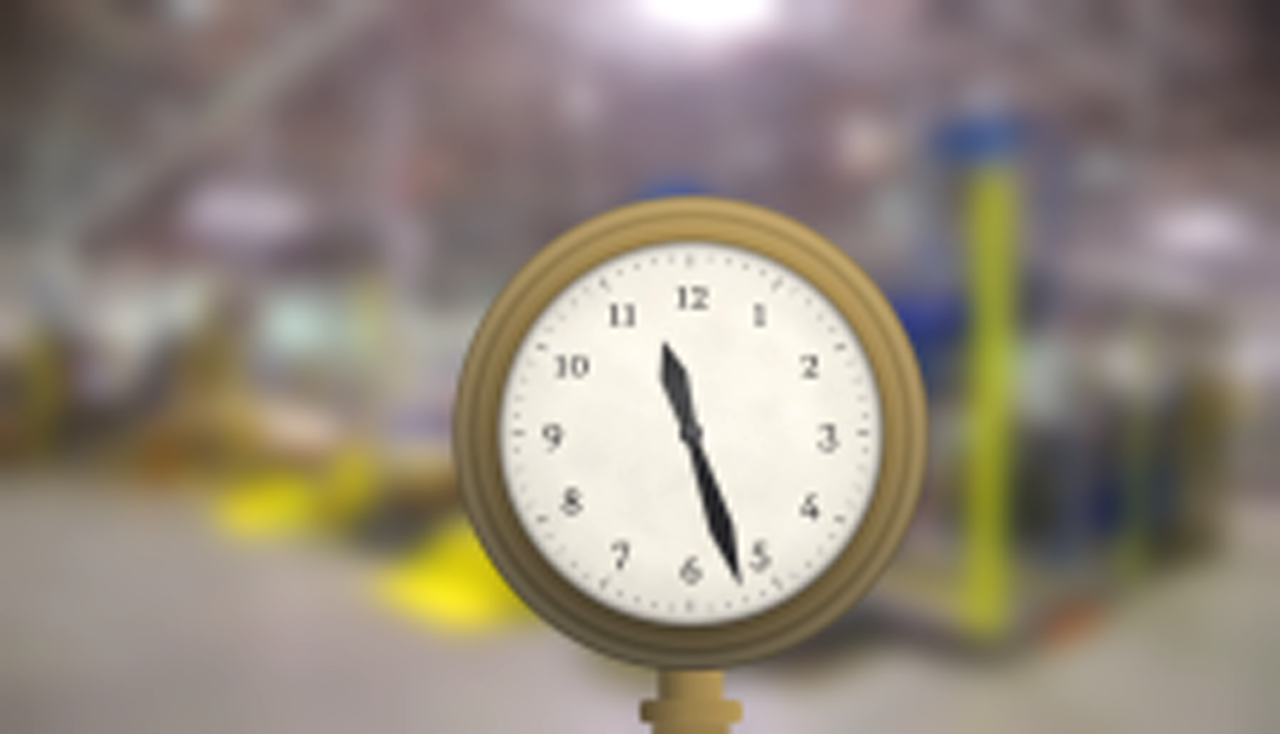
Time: 11h27
